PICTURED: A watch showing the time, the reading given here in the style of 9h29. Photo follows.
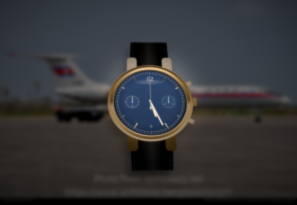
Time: 5h26
